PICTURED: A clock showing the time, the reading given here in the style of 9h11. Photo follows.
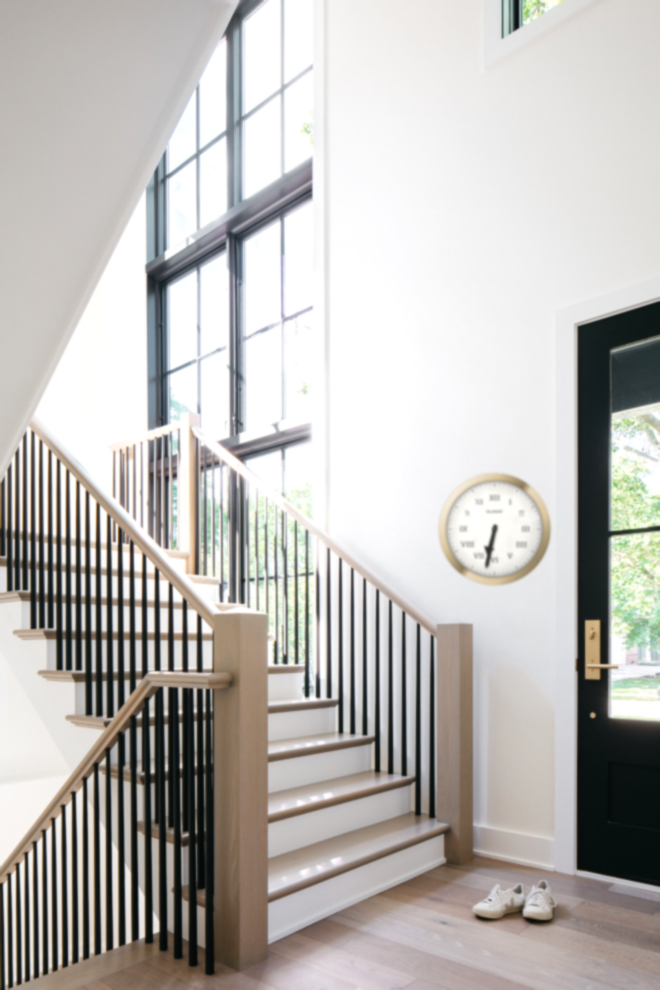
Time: 6h32
